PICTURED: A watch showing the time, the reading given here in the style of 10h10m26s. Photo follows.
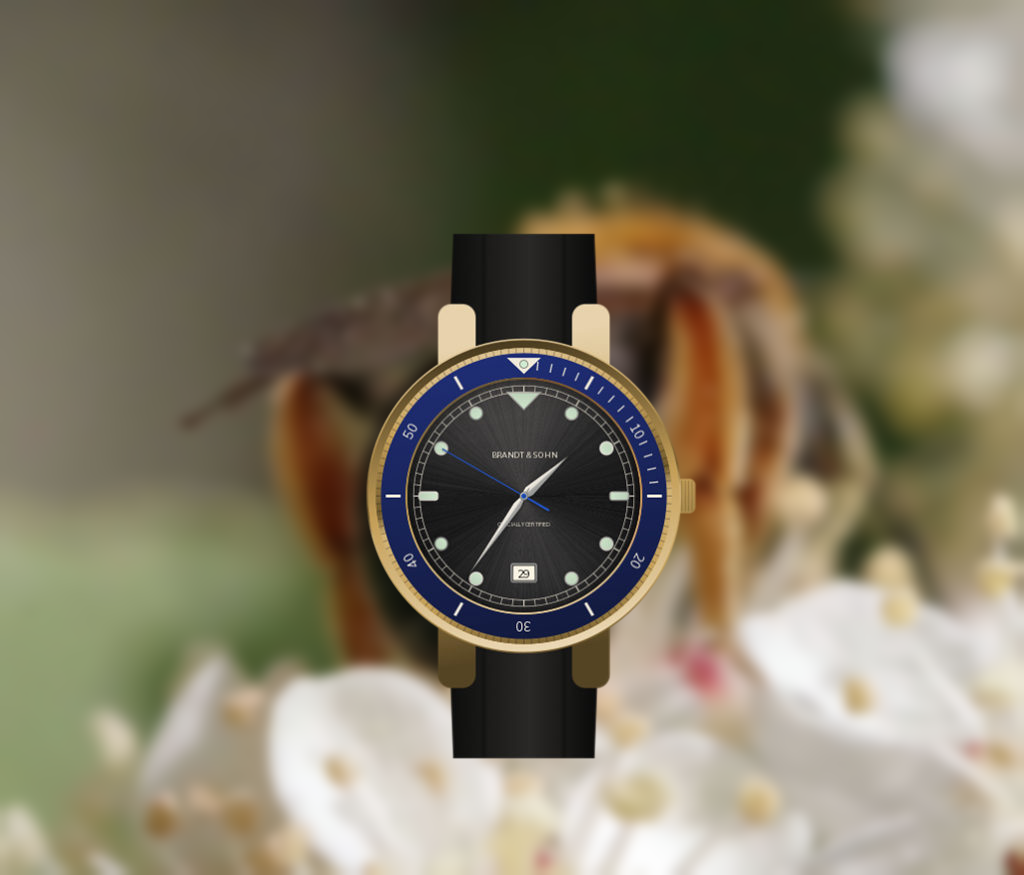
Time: 1h35m50s
